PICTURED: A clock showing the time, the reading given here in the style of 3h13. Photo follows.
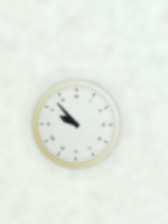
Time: 9h53
